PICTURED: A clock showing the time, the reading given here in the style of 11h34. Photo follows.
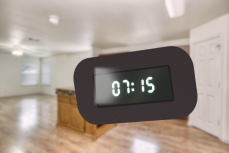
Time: 7h15
